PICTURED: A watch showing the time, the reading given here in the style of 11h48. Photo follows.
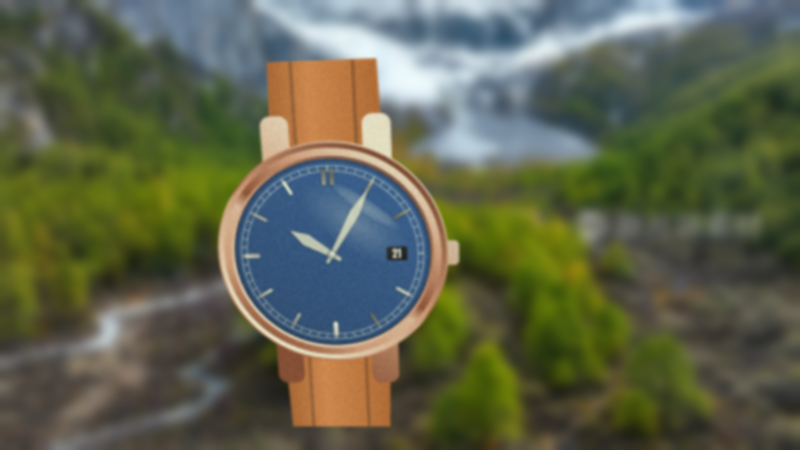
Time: 10h05
